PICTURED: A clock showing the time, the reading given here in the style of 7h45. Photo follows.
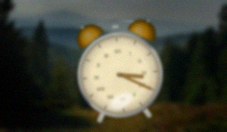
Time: 3h20
